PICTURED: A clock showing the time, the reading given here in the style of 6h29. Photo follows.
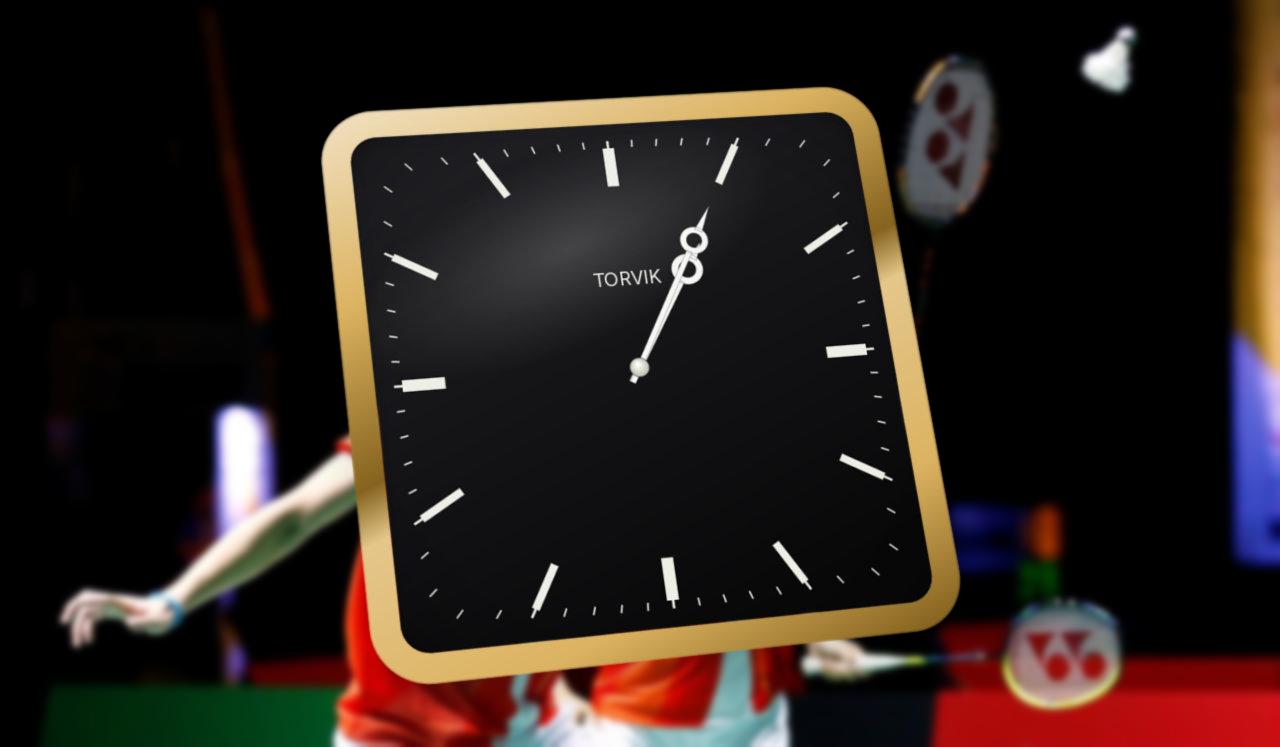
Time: 1h05
